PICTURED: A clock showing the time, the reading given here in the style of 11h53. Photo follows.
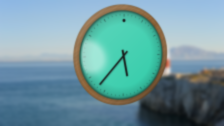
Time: 5h37
